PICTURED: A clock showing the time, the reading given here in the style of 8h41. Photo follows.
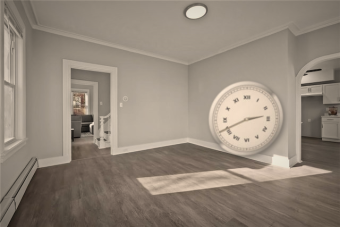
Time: 2h41
